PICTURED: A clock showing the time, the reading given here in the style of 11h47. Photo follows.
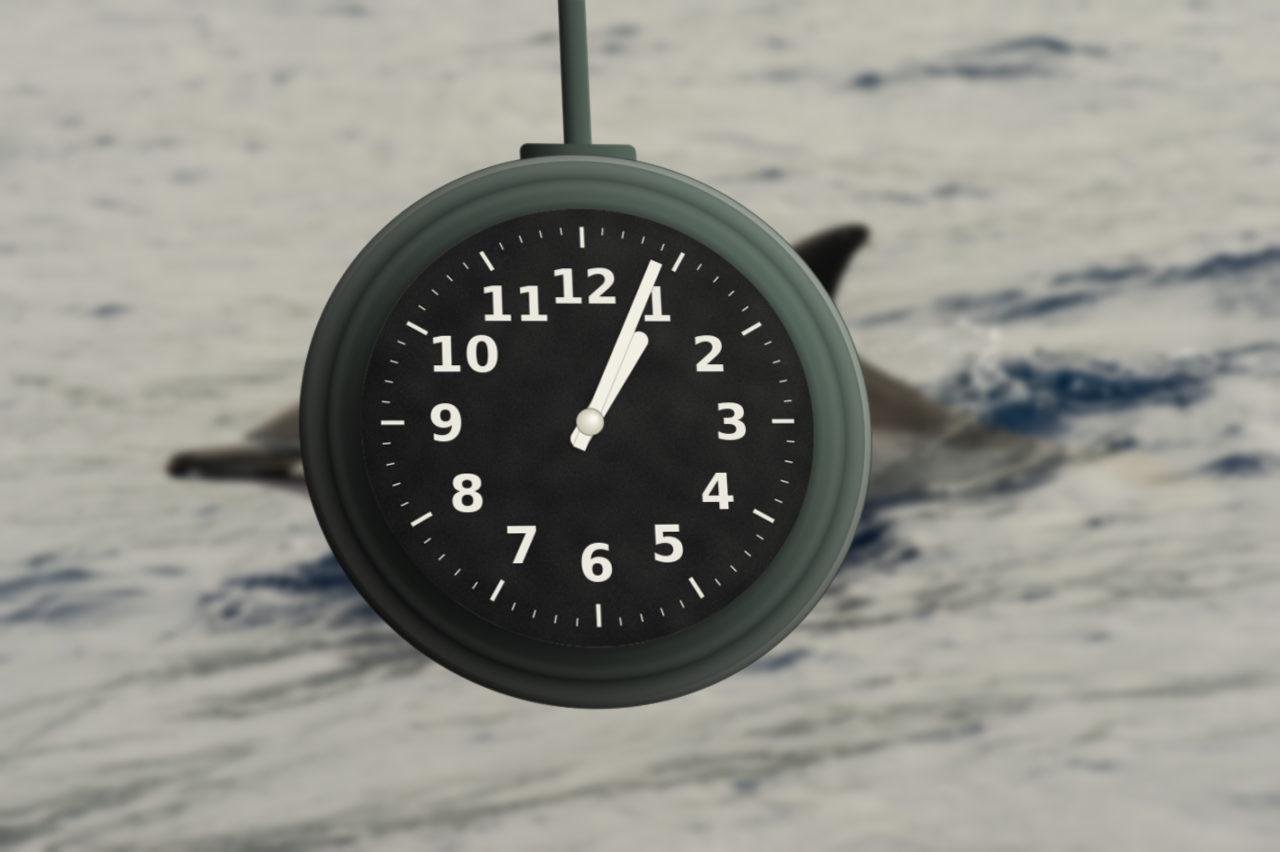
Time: 1h04
